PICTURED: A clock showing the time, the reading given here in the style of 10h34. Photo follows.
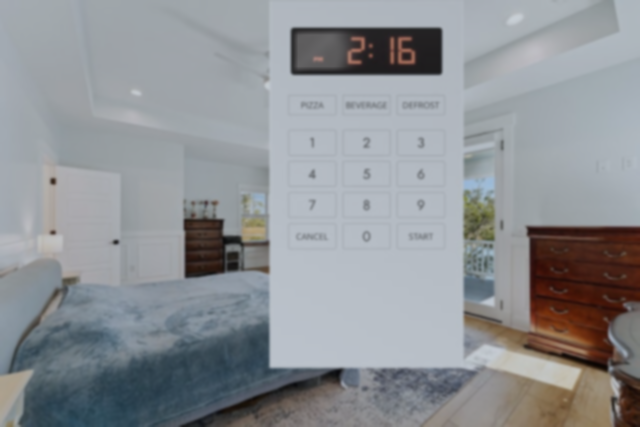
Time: 2h16
